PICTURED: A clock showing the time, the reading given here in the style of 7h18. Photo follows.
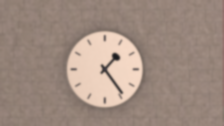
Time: 1h24
